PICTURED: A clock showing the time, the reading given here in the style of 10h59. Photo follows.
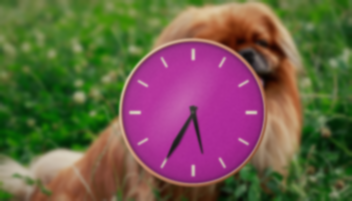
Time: 5h35
